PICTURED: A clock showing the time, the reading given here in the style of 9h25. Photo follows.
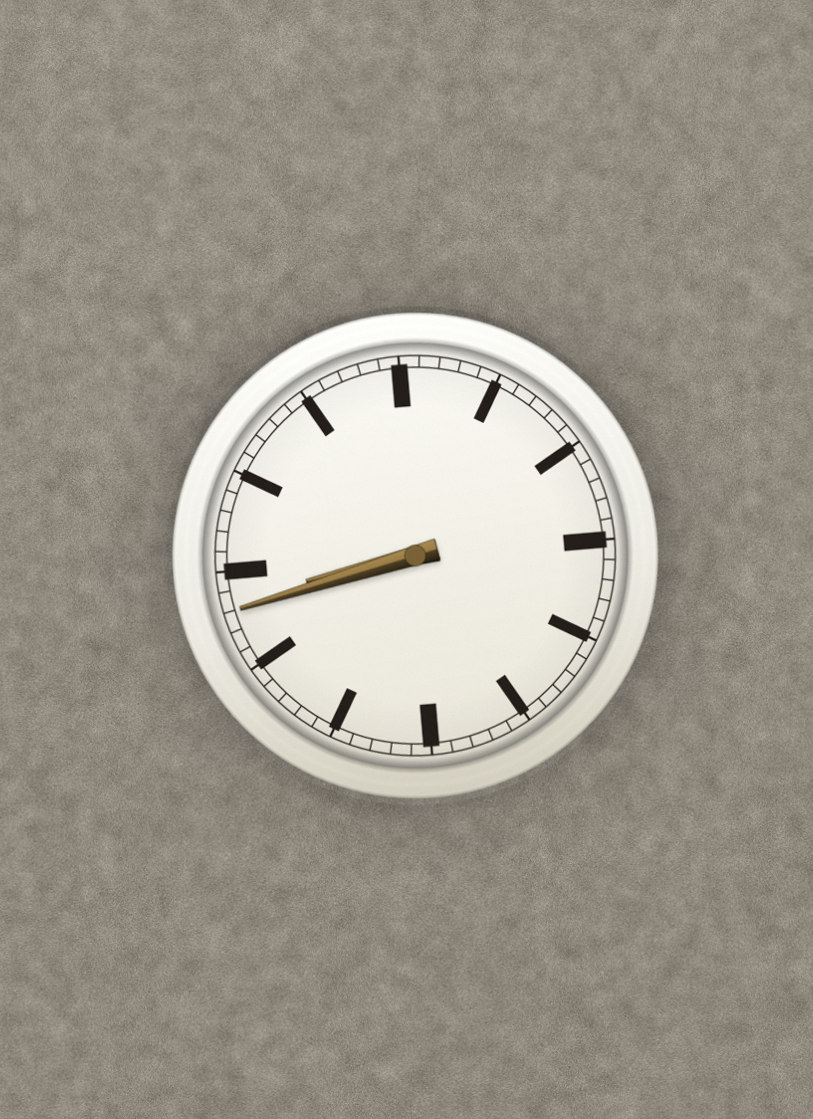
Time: 8h43
